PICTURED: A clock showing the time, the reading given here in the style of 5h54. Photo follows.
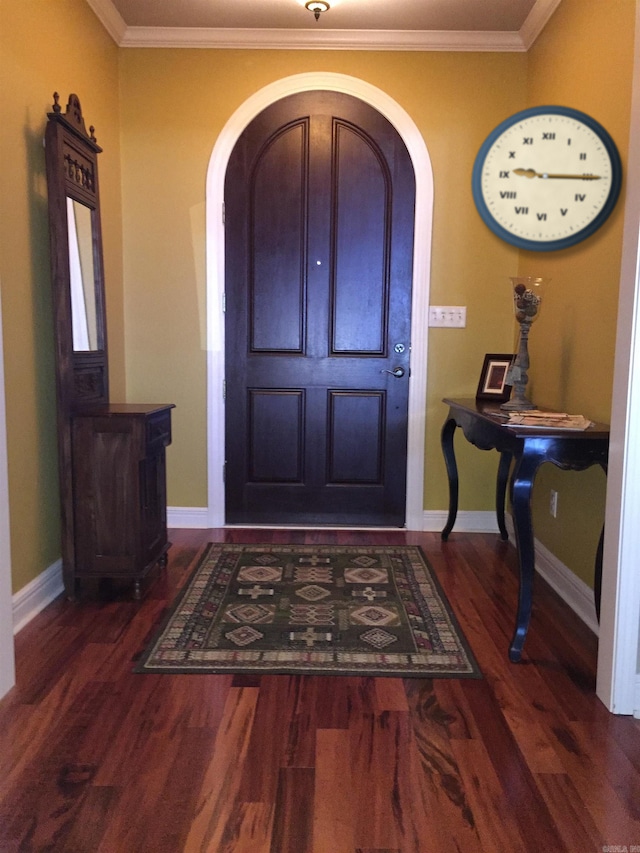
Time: 9h15
